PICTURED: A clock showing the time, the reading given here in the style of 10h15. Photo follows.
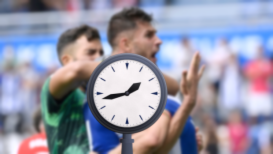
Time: 1h43
